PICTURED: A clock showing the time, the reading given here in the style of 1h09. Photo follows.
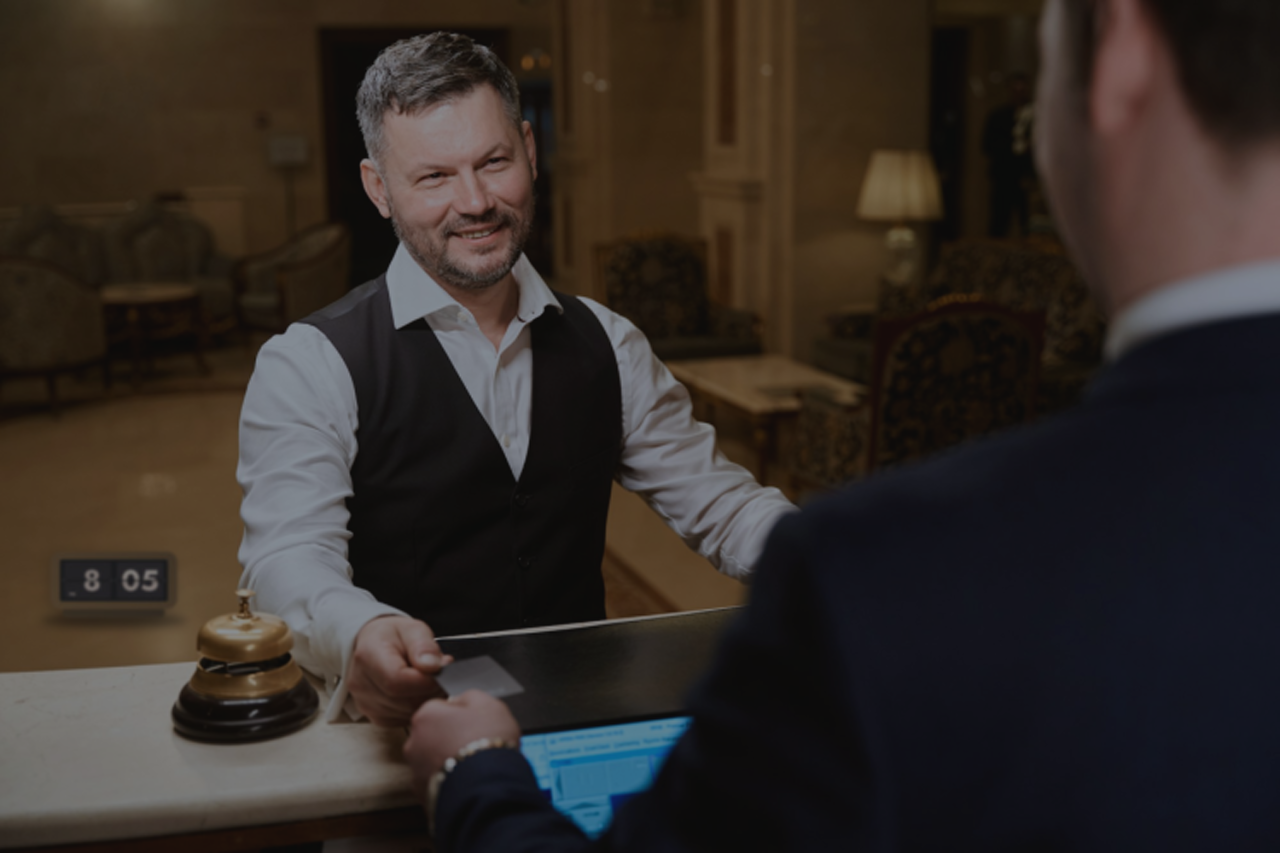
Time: 8h05
